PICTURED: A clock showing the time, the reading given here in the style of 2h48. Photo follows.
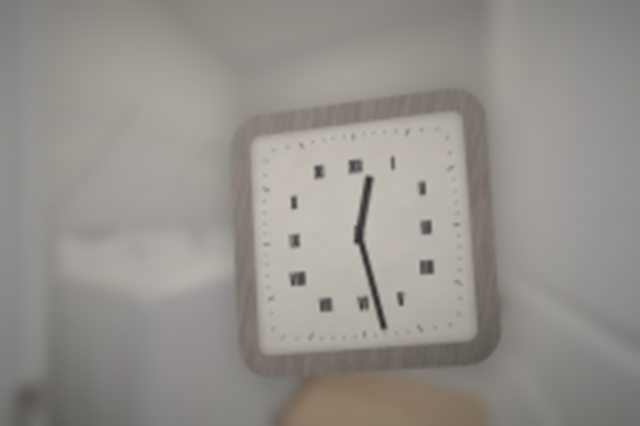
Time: 12h28
